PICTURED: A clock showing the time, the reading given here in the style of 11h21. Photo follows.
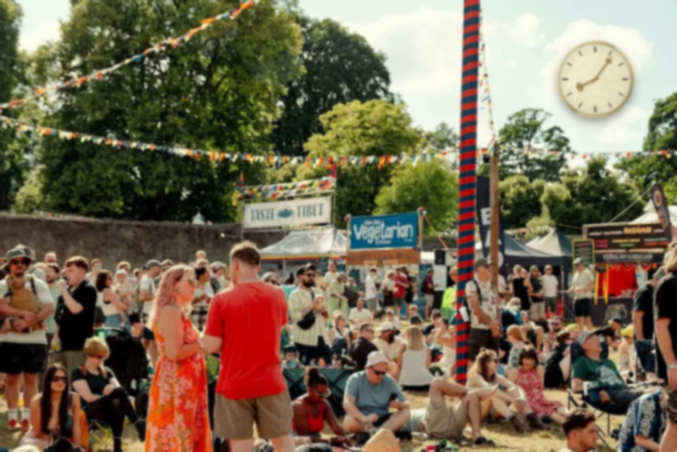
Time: 8h06
